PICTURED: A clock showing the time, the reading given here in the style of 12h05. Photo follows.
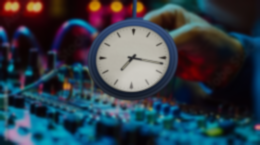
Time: 7h17
